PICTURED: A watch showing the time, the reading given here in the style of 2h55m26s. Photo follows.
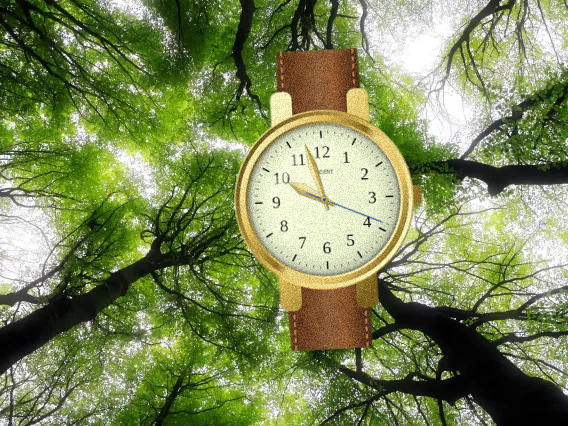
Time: 9h57m19s
